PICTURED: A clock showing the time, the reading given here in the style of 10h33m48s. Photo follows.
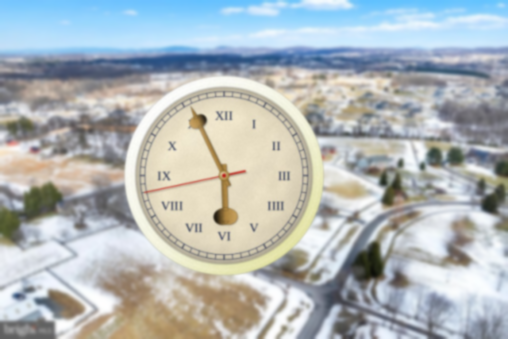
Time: 5h55m43s
